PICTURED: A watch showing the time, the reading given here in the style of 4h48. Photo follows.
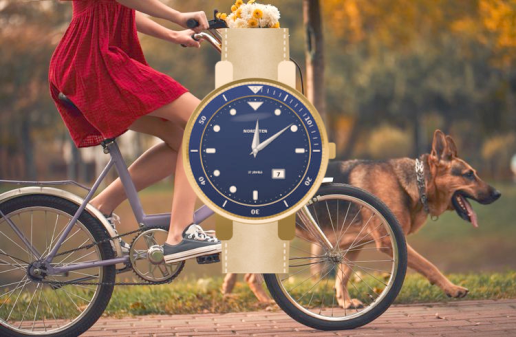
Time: 12h09
